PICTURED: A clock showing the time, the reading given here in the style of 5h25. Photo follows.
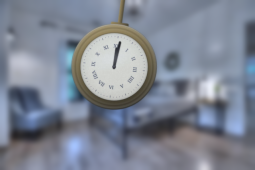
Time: 12h01
